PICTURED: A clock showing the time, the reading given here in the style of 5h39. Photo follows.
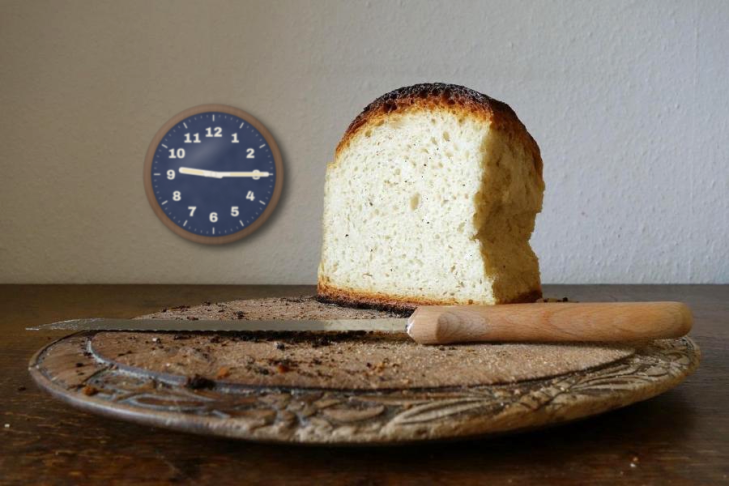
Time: 9h15
